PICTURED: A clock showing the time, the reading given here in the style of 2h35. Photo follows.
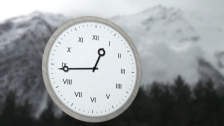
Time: 12h44
